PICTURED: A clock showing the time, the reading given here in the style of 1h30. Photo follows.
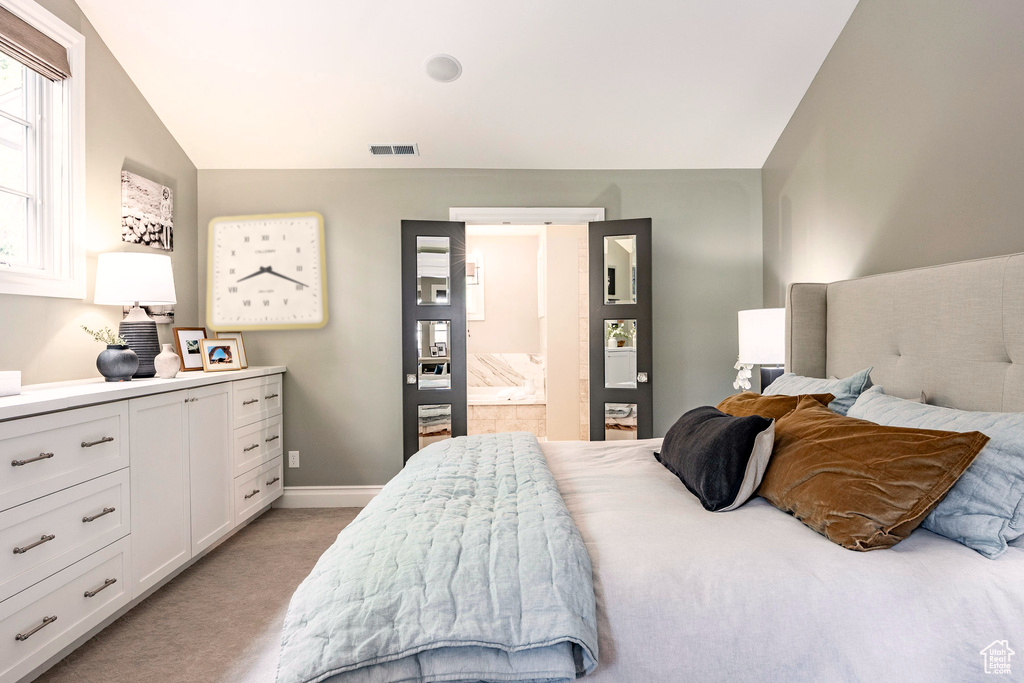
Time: 8h19
